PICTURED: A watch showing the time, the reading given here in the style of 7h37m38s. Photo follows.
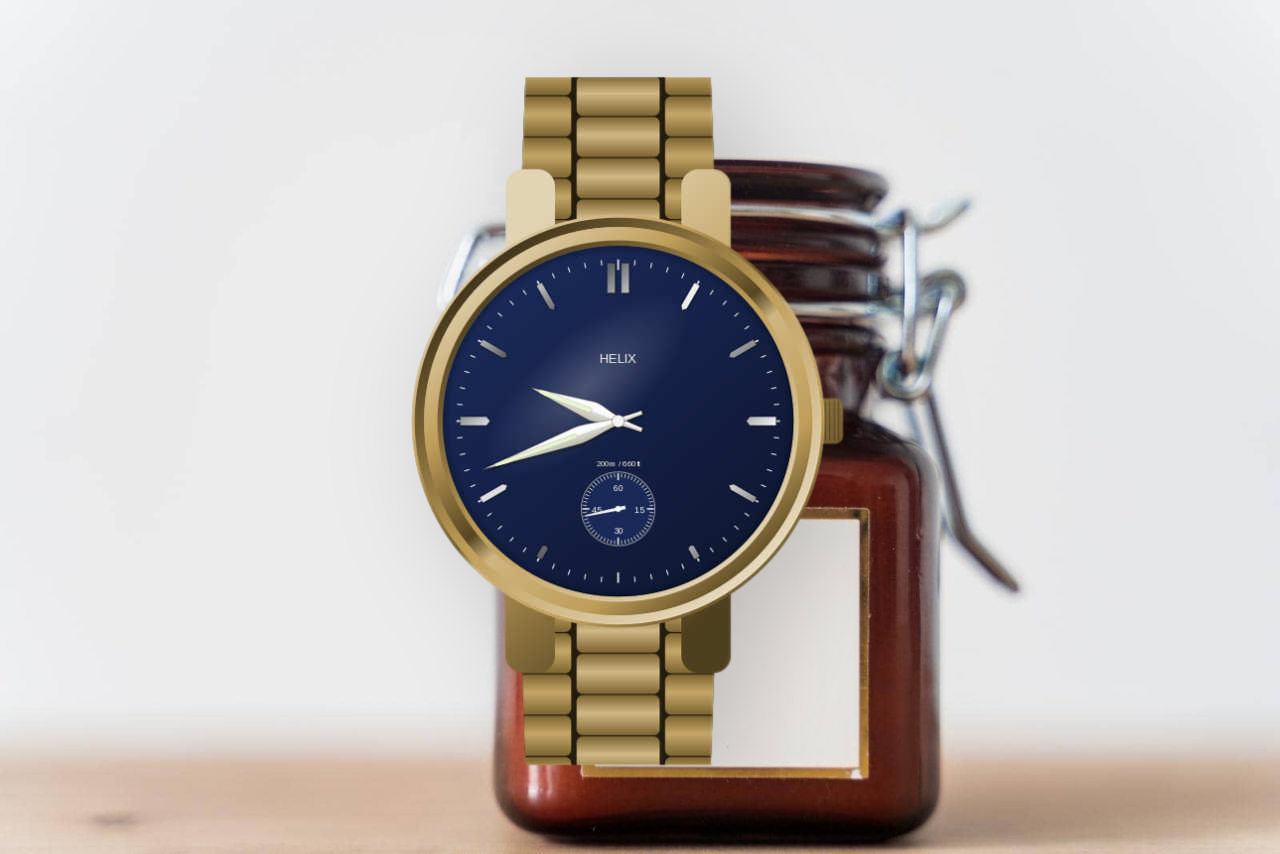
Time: 9h41m43s
